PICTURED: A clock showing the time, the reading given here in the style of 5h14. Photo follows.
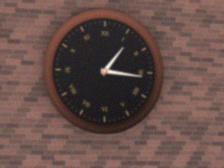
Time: 1h16
